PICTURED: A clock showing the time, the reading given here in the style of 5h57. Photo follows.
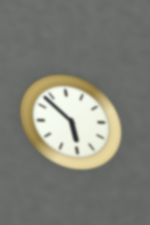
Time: 5h53
